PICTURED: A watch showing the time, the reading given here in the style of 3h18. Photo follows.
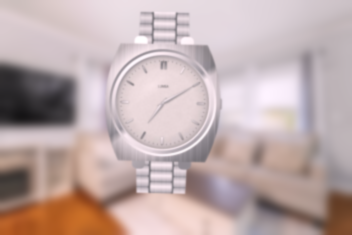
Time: 7h10
